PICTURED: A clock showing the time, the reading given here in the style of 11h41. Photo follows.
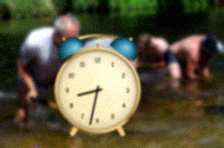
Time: 8h32
